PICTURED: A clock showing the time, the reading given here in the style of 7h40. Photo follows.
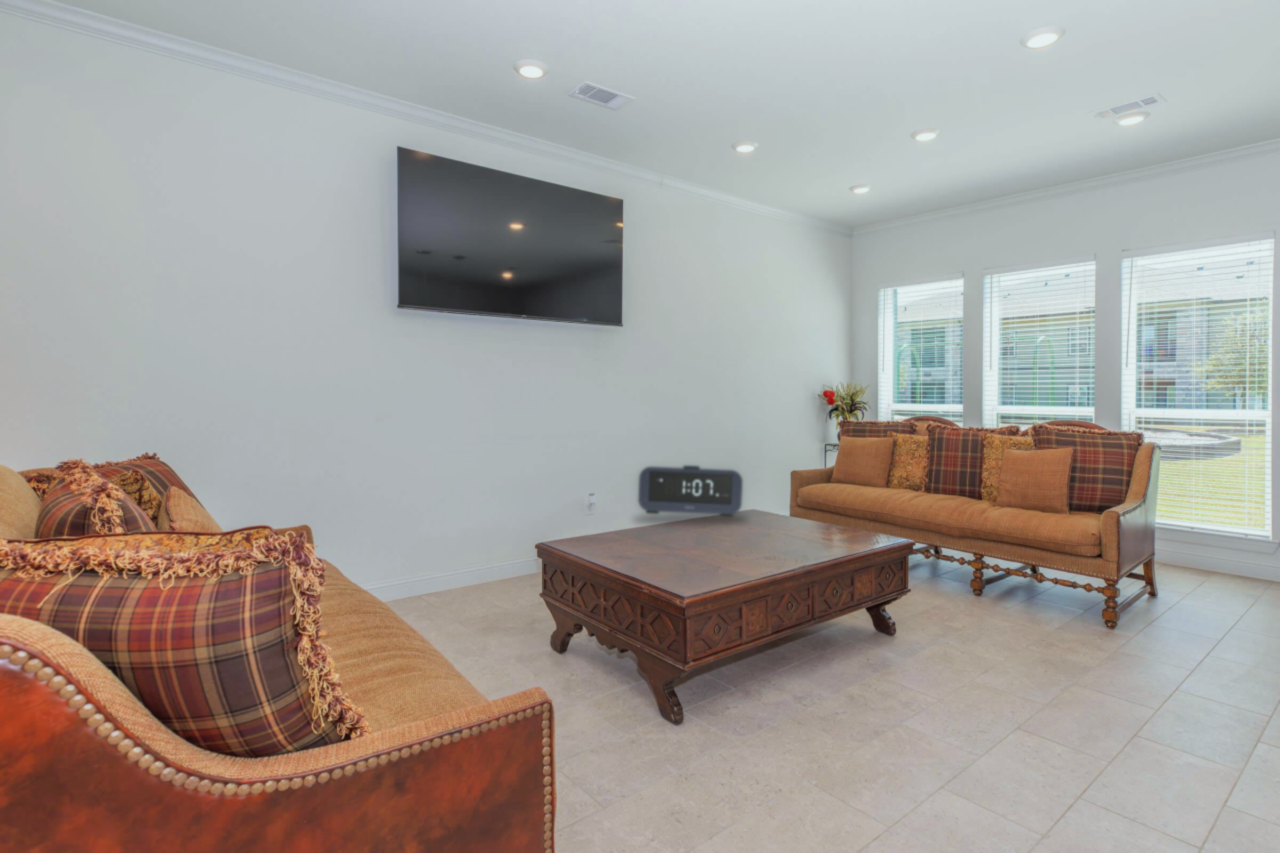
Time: 1h07
